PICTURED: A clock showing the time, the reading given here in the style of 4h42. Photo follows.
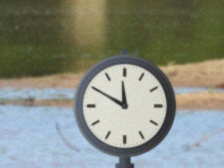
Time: 11h50
